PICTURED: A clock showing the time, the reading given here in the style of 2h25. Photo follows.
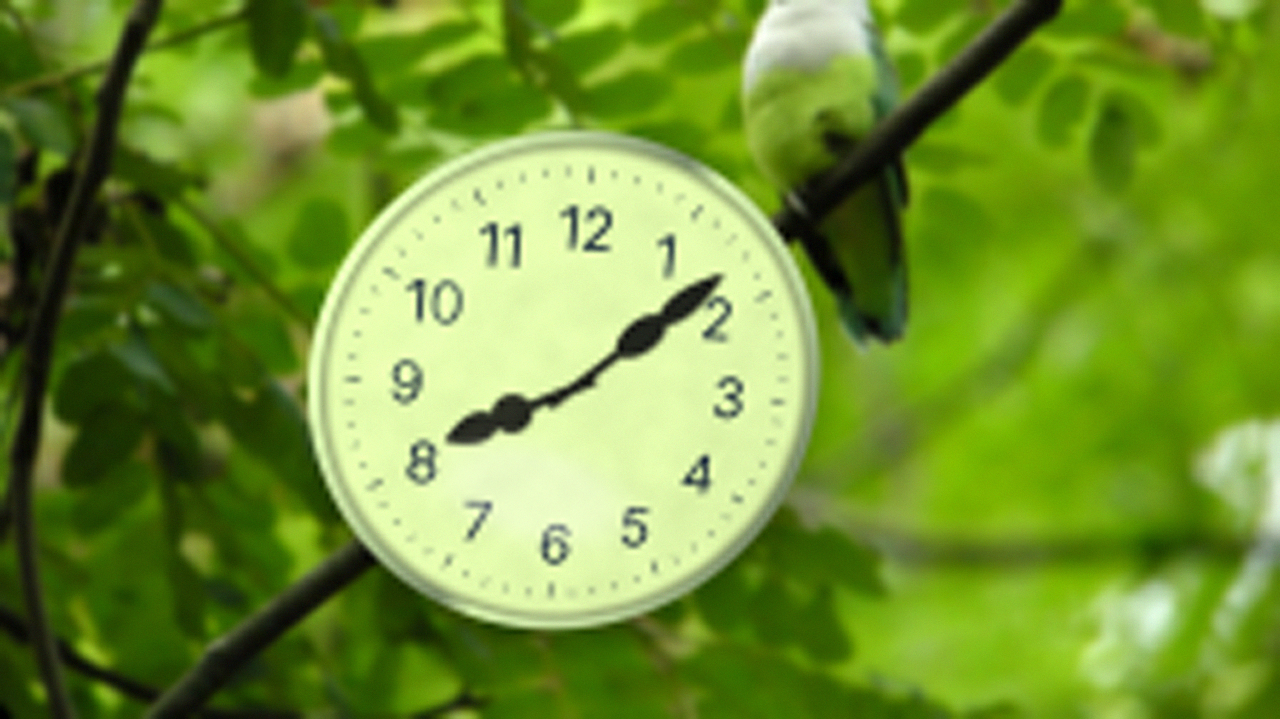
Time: 8h08
